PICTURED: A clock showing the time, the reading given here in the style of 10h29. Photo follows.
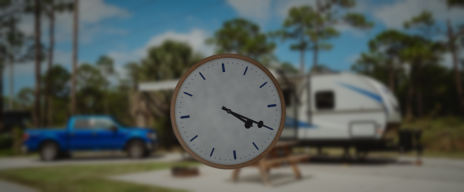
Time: 4h20
